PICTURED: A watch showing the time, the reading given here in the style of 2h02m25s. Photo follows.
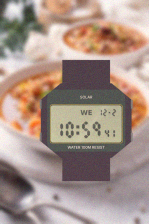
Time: 10h59m41s
